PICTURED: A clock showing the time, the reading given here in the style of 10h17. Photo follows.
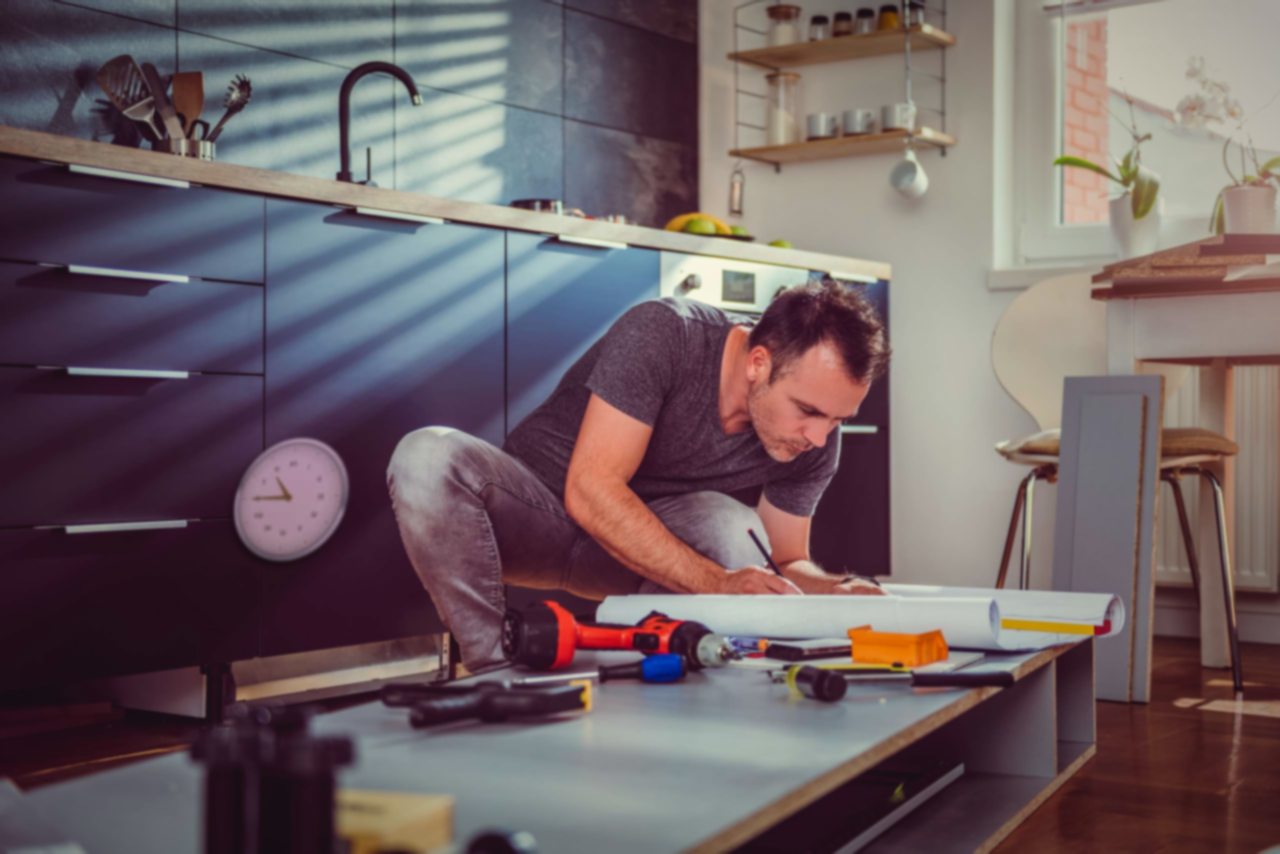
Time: 10h45
